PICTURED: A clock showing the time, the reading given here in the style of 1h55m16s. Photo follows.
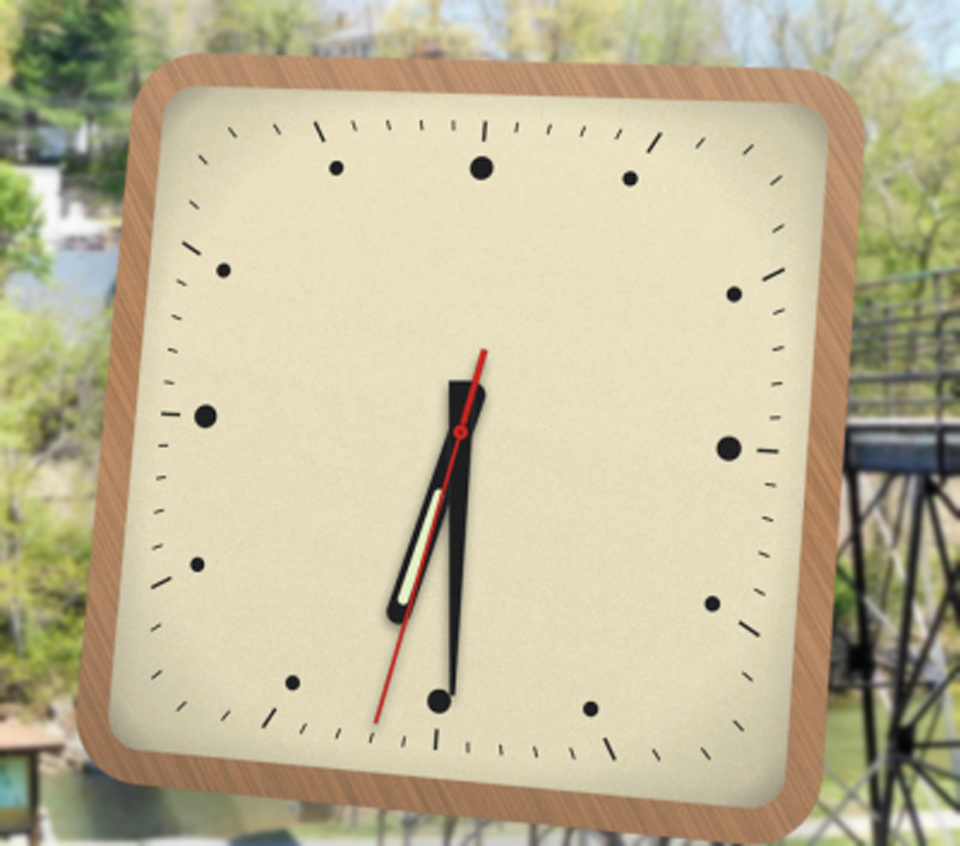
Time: 6h29m32s
